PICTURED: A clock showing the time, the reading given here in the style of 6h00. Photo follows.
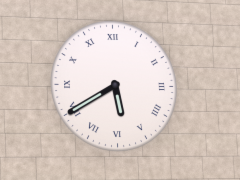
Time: 5h40
